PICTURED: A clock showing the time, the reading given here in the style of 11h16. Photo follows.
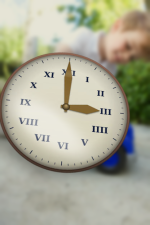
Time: 3h00
